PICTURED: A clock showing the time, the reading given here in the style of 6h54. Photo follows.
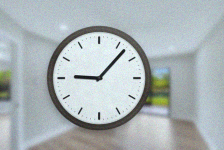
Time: 9h07
